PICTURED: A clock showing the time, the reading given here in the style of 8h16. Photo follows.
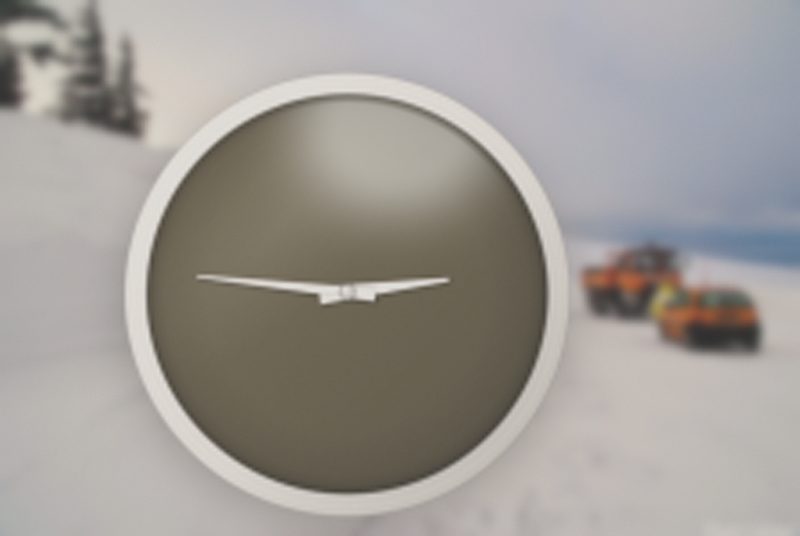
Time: 2h46
